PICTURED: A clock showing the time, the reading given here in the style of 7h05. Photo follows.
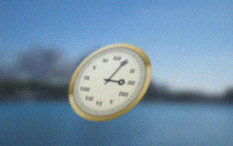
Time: 3h04
